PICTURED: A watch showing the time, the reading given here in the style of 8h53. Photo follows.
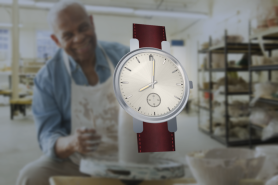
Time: 8h01
